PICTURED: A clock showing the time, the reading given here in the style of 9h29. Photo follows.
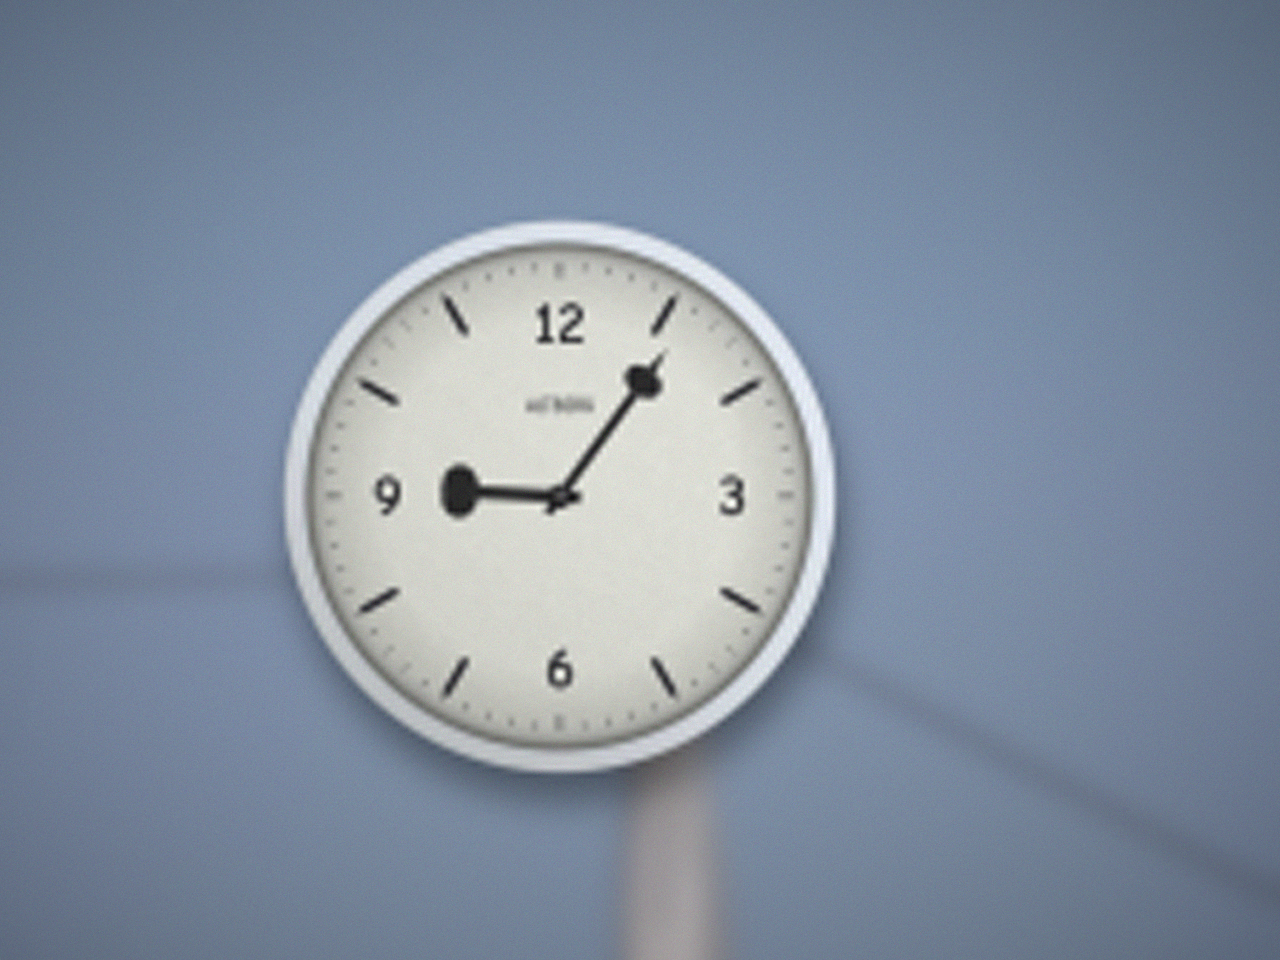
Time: 9h06
